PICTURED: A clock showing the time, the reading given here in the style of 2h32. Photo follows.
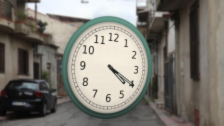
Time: 4h20
